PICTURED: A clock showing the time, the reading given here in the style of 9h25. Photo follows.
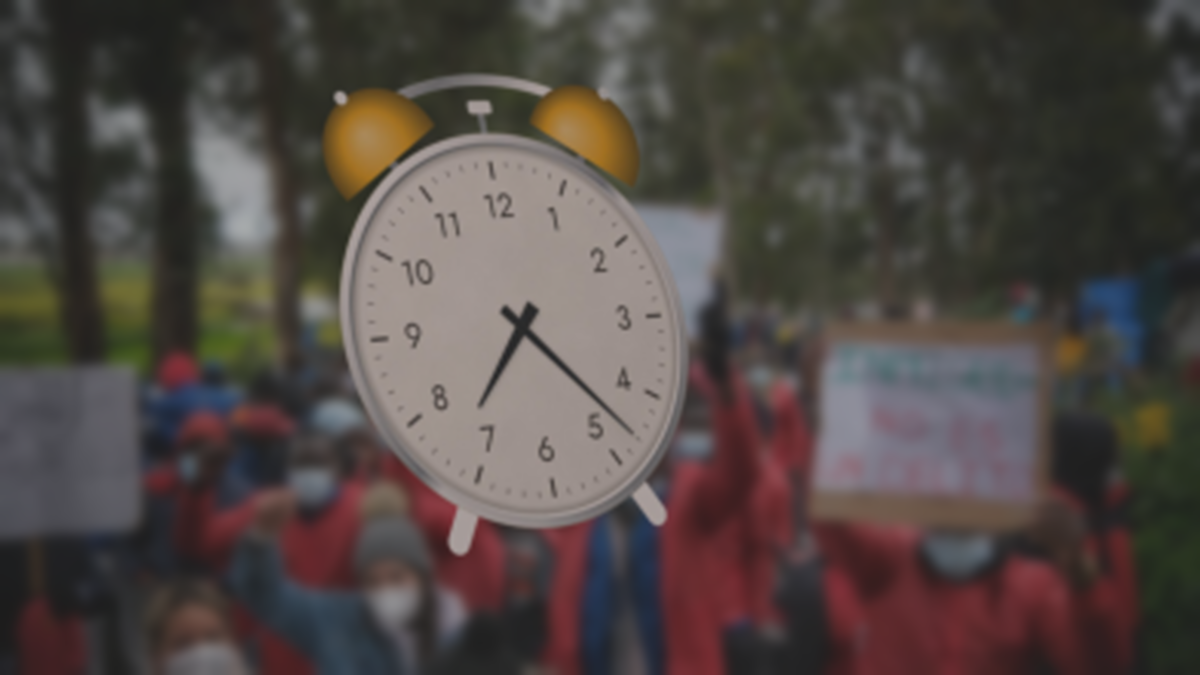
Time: 7h23
